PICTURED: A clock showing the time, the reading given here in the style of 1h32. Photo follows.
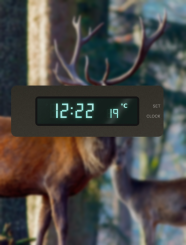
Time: 12h22
